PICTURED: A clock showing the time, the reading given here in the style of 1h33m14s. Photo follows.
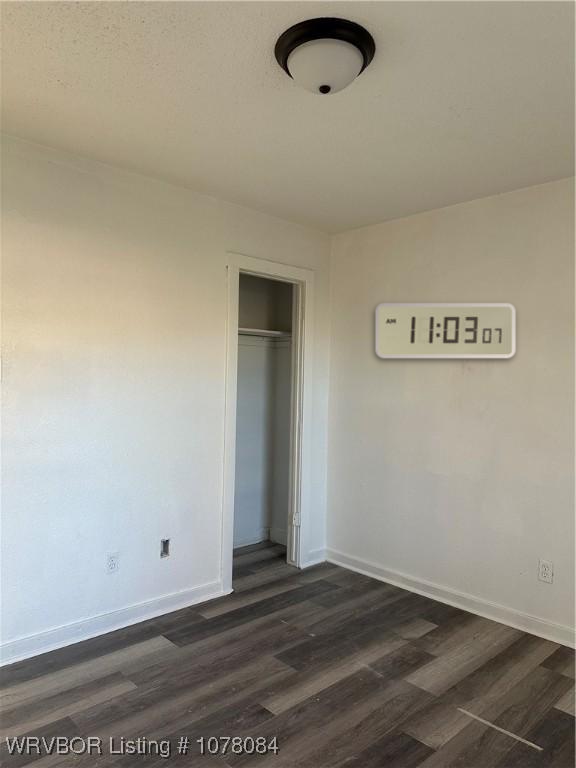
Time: 11h03m07s
